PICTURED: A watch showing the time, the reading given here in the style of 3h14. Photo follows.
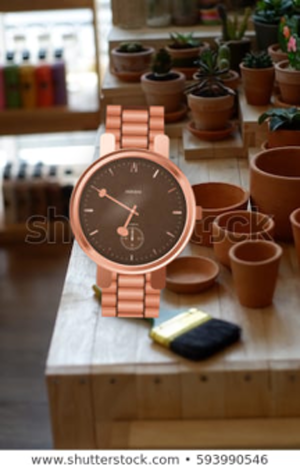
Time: 6h50
